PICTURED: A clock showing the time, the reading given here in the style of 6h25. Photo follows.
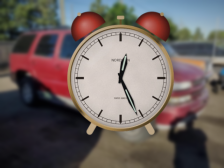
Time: 12h26
